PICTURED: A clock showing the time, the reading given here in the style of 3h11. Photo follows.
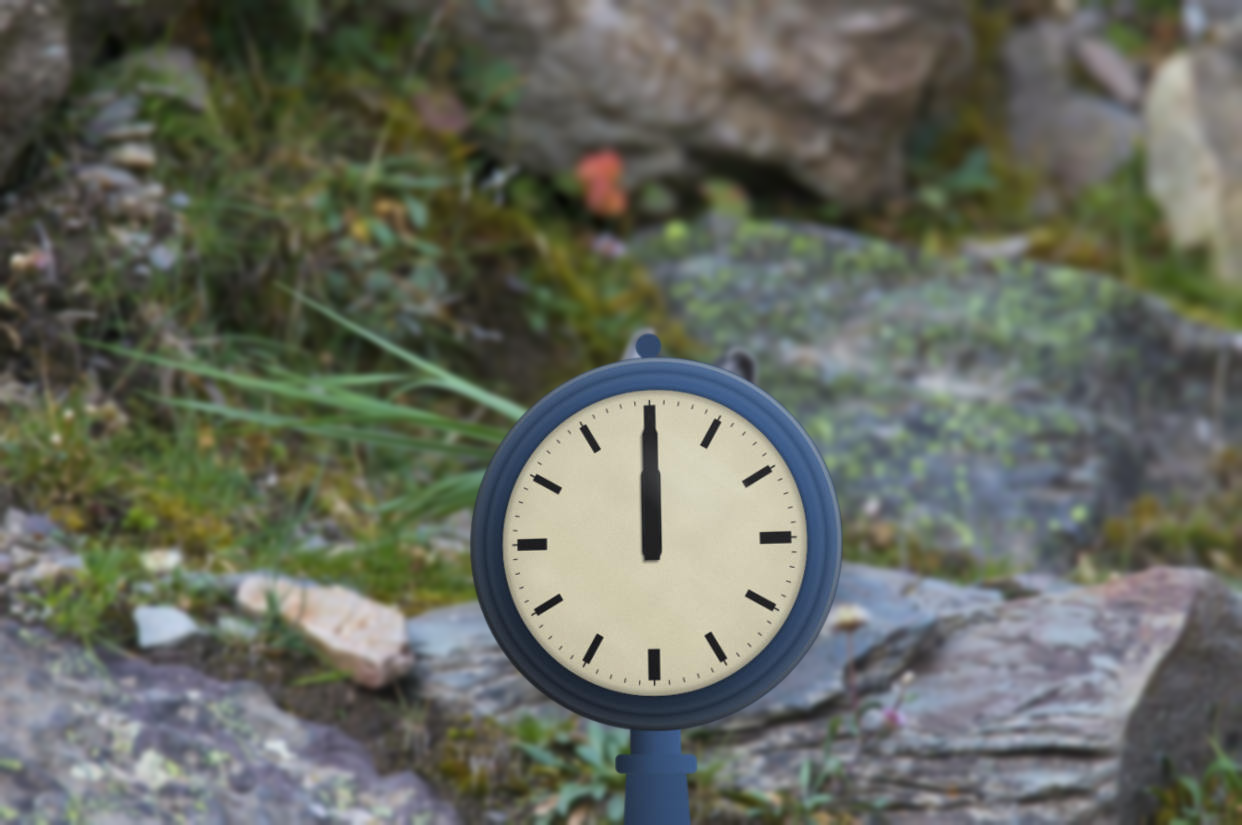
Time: 12h00
